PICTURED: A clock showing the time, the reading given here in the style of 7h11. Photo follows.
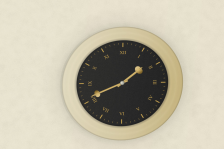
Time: 1h41
